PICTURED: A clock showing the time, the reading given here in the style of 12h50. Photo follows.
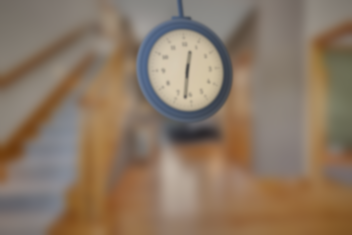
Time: 12h32
